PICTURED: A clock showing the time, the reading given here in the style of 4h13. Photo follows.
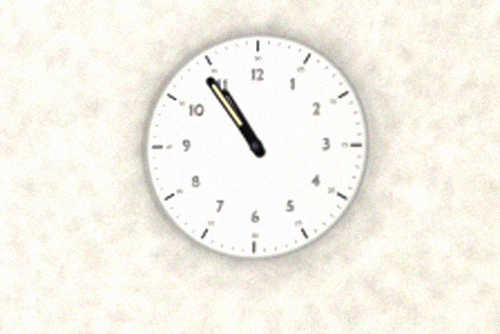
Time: 10h54
